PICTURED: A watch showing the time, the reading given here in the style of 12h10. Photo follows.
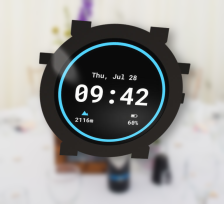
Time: 9h42
